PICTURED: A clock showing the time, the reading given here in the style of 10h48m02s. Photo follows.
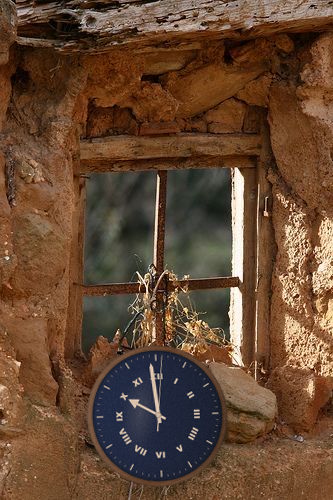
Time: 9h59m01s
